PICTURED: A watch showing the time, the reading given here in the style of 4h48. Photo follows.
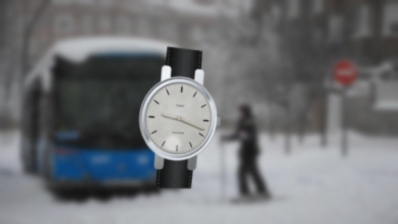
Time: 9h18
